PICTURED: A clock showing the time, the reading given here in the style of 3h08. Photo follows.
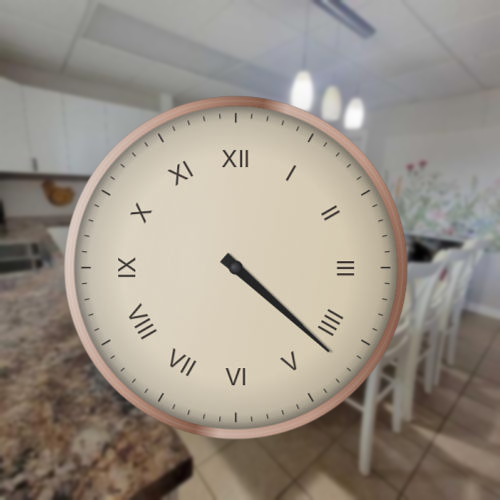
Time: 4h22
